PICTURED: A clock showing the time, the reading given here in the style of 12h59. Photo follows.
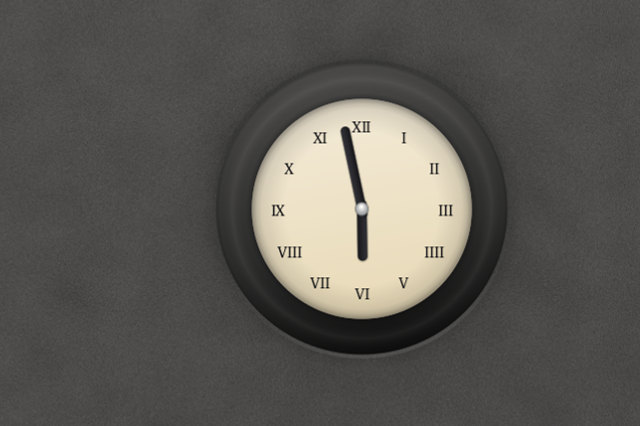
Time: 5h58
